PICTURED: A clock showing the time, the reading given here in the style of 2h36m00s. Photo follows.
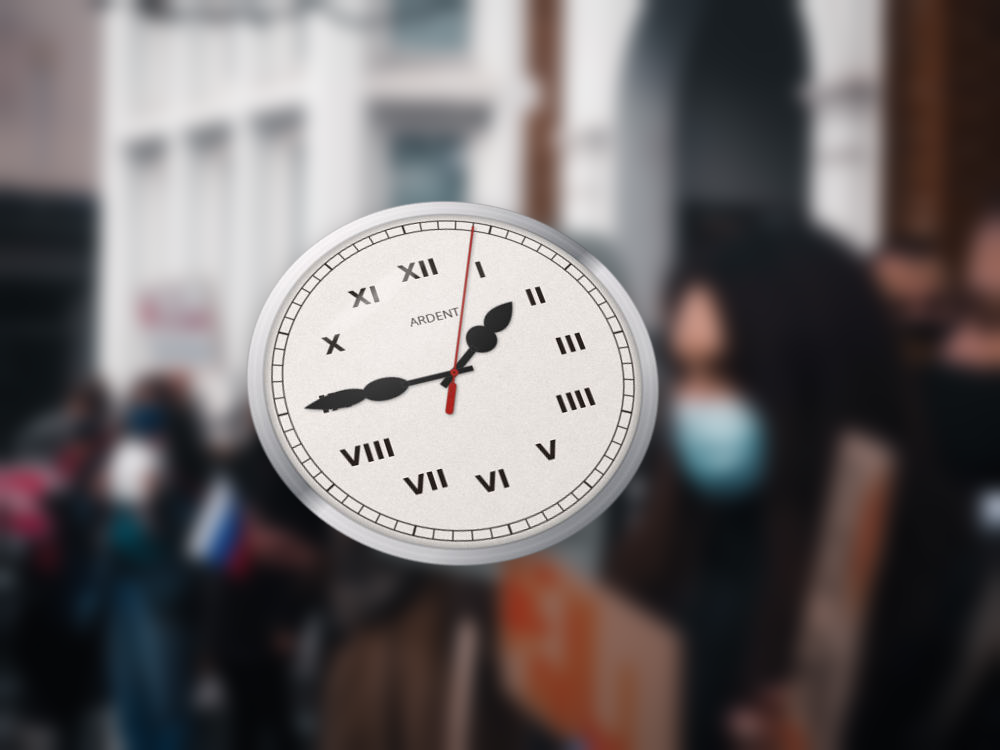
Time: 1h45m04s
